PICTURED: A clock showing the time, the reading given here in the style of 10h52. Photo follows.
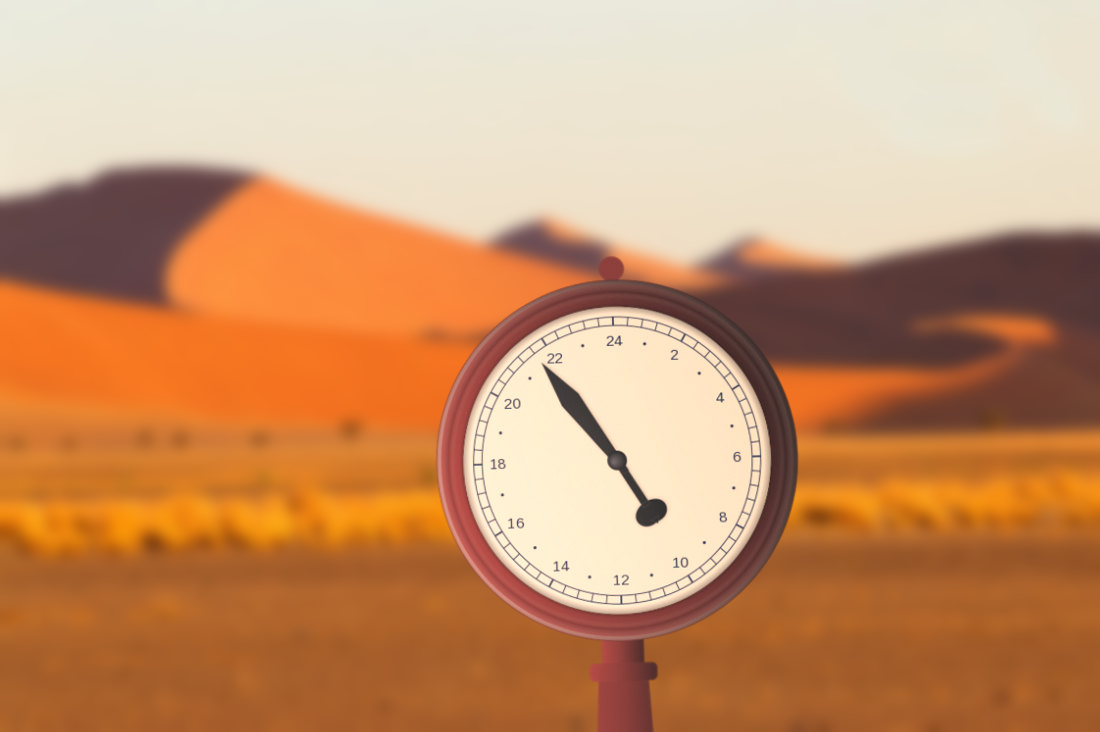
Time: 9h54
